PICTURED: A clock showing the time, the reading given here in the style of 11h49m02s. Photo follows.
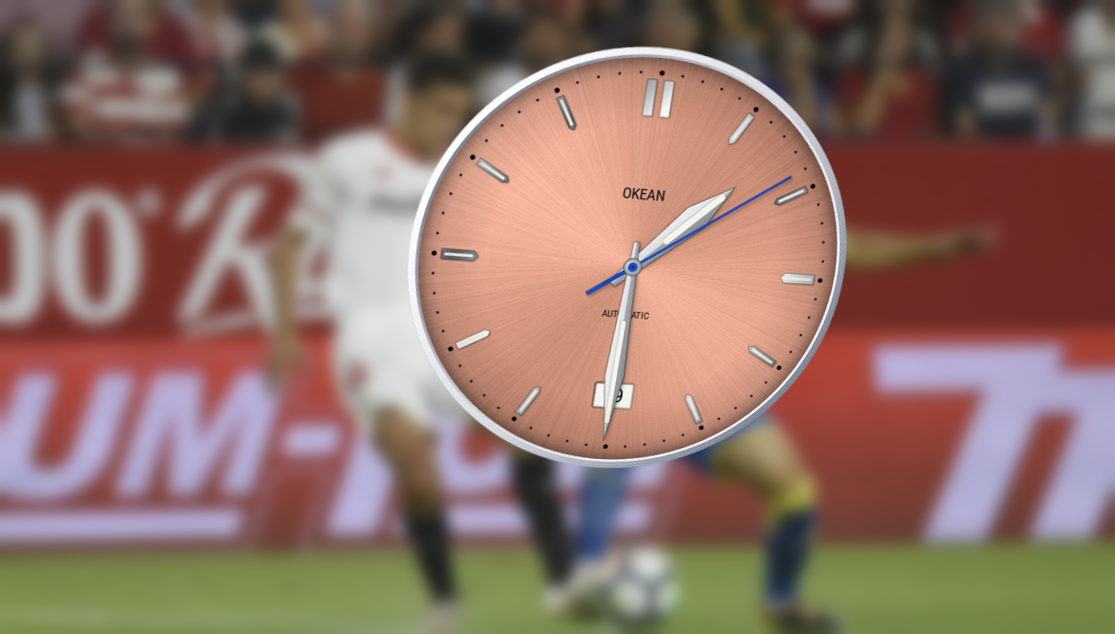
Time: 1h30m09s
